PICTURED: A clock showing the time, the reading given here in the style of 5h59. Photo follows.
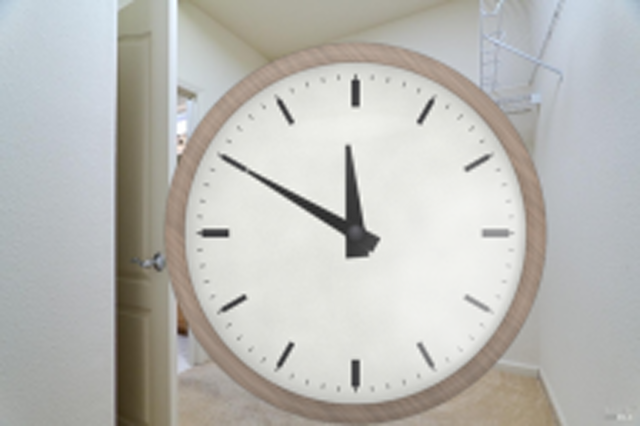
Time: 11h50
